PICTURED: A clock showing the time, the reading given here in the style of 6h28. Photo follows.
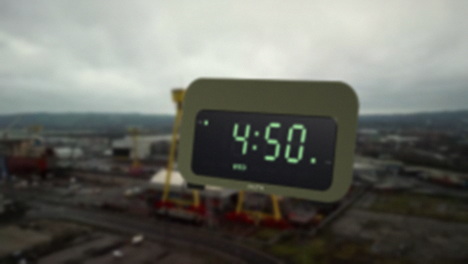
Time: 4h50
